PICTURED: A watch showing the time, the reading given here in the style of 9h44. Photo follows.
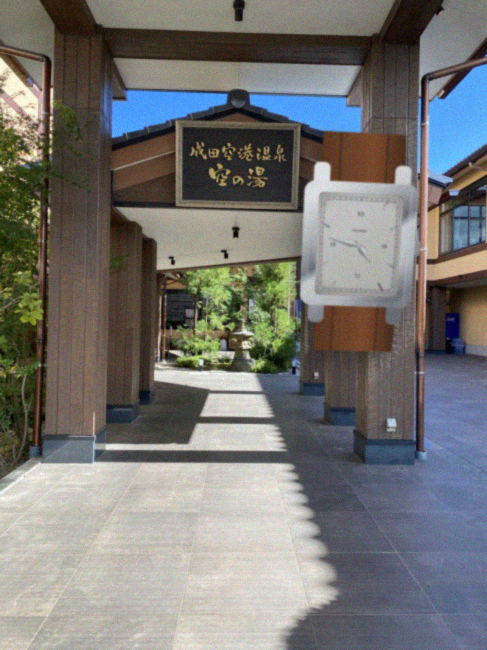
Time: 4h47
